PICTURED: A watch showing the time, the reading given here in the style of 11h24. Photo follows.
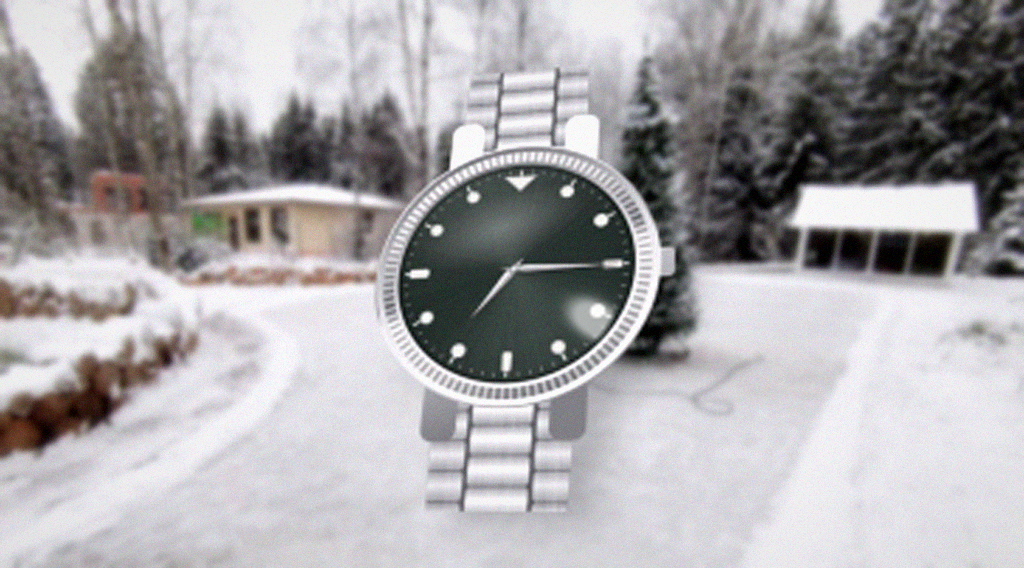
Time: 7h15
